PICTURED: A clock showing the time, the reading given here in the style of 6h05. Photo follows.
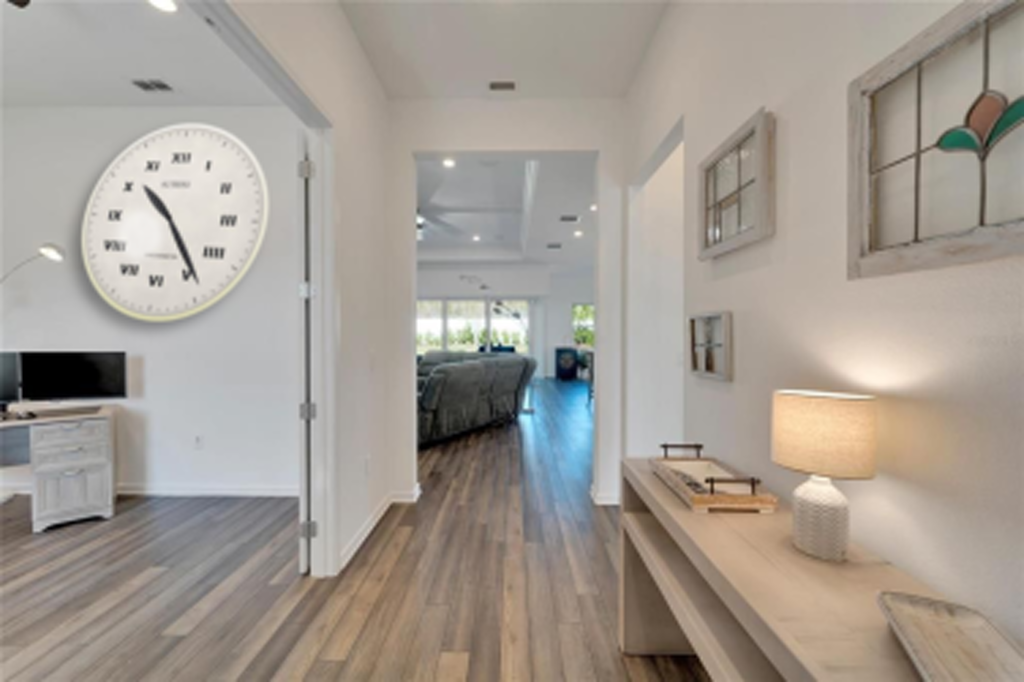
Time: 10h24
